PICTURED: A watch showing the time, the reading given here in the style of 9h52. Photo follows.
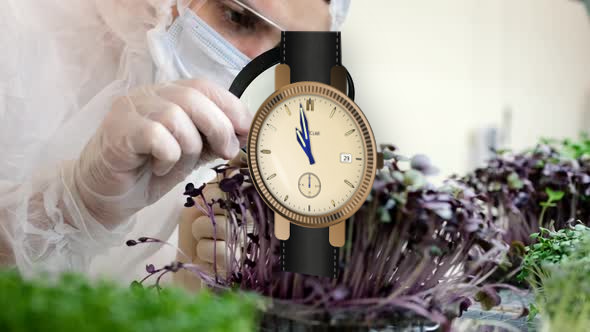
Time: 10h58
